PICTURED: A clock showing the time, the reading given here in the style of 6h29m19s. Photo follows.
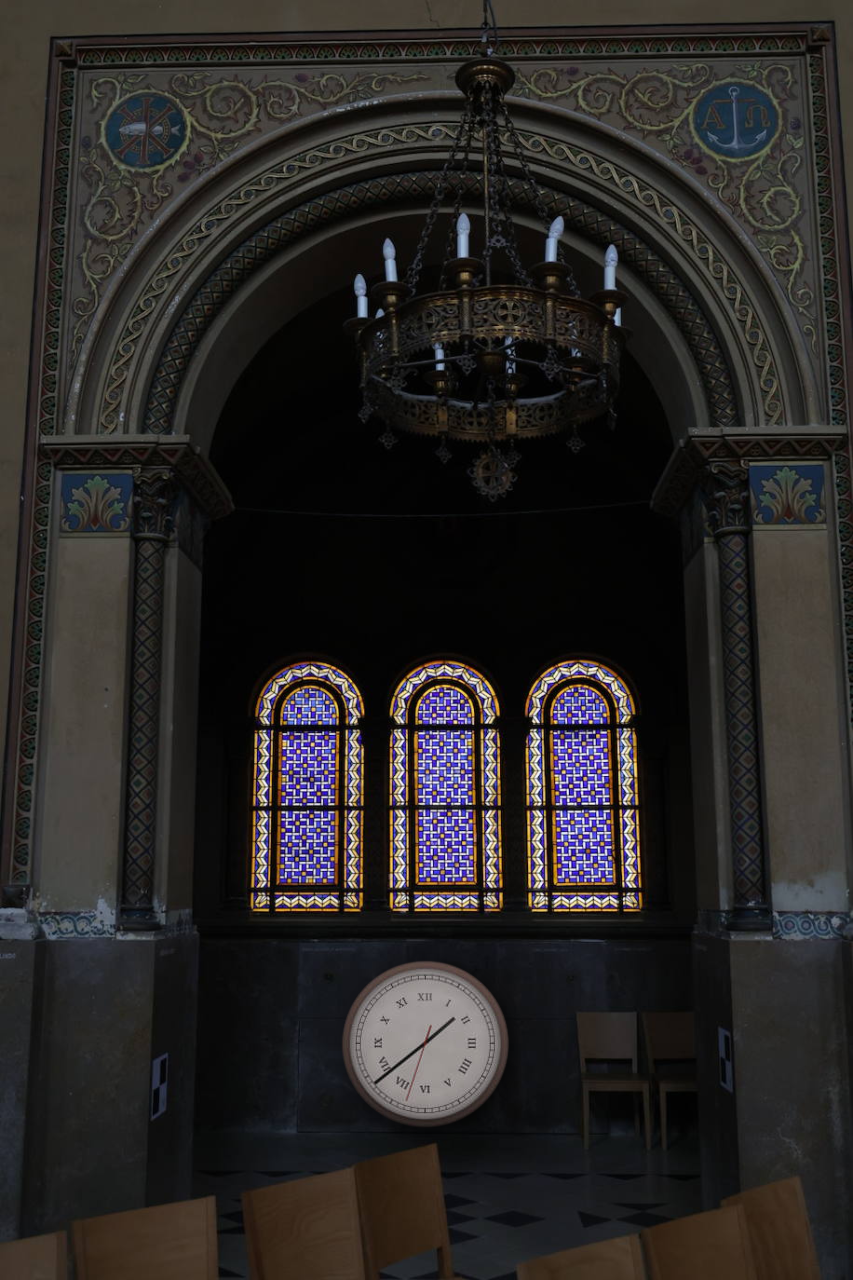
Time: 1h38m33s
